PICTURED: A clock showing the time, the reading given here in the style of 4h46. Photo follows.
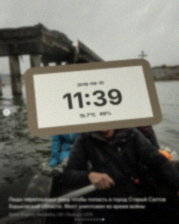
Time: 11h39
